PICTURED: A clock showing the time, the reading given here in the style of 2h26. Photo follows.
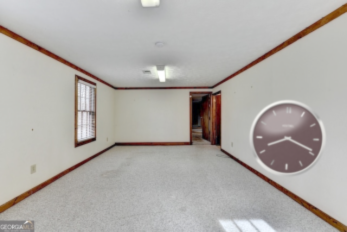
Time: 8h19
